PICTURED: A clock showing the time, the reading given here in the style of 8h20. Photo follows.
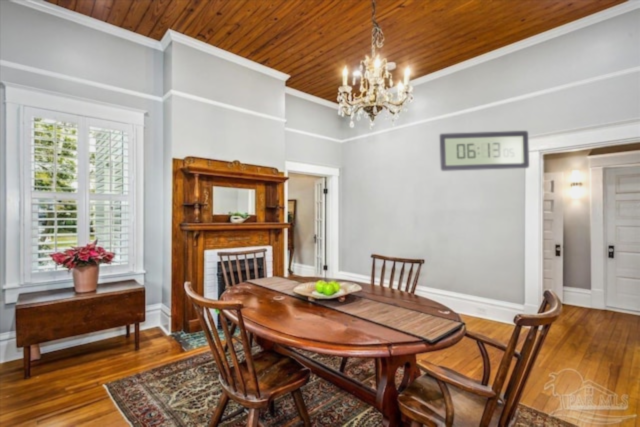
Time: 6h13
